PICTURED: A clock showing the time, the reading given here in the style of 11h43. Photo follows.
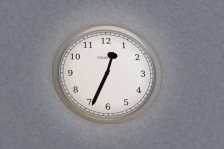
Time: 12h34
